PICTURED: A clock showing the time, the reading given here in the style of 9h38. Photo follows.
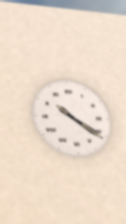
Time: 10h21
